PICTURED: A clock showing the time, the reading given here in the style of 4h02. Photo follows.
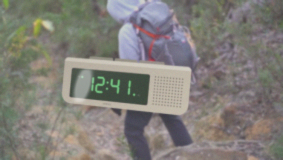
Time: 12h41
